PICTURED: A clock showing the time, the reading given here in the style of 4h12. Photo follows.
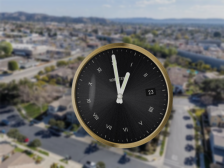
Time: 1h00
